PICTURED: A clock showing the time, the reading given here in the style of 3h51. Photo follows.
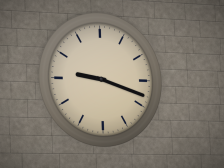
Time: 9h18
